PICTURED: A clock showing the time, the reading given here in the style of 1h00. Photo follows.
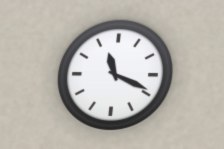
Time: 11h19
